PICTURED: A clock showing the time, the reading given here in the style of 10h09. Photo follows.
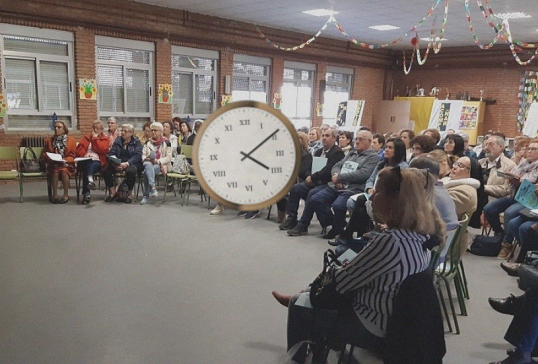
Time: 4h09
